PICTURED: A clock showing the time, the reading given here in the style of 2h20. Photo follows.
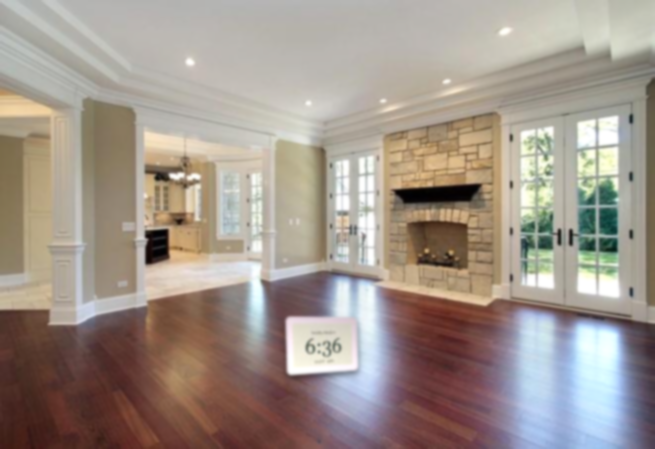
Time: 6h36
